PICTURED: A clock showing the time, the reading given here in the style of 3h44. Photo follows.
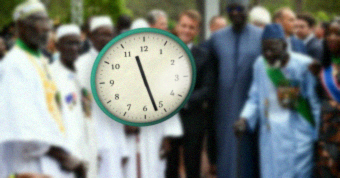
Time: 11h27
